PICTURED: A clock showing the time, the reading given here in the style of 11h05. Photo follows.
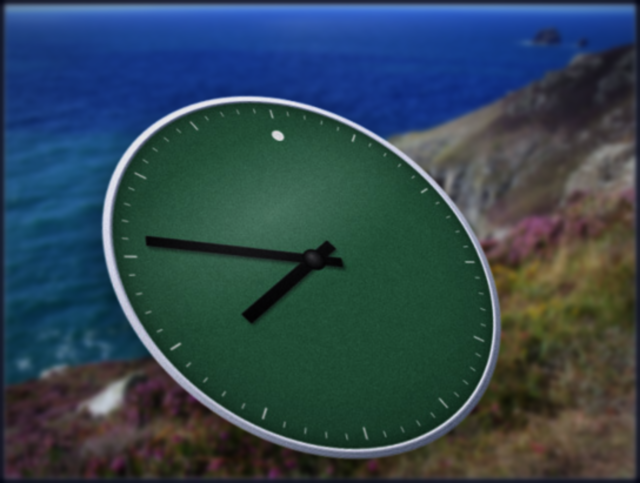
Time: 7h46
